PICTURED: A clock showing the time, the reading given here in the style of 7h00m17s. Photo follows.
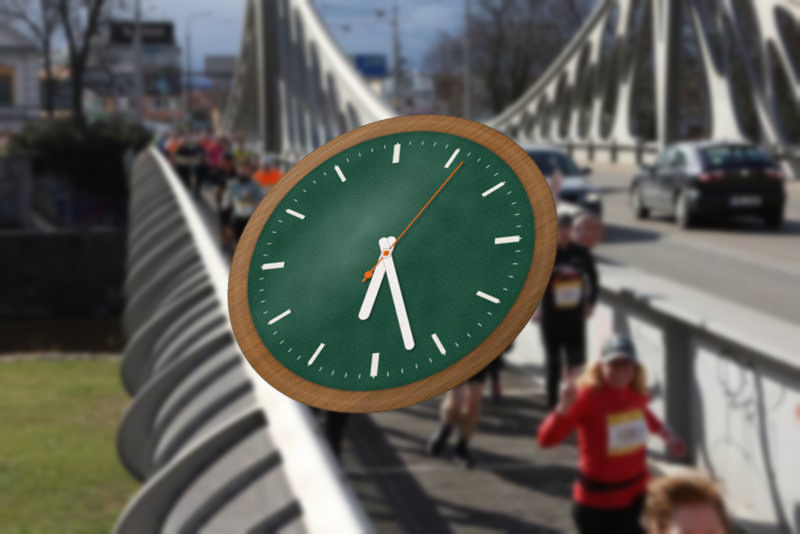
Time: 6h27m06s
